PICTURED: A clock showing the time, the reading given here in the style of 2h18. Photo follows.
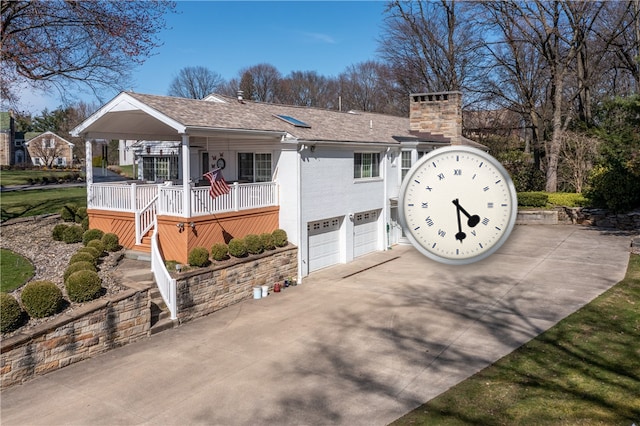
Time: 4h29
